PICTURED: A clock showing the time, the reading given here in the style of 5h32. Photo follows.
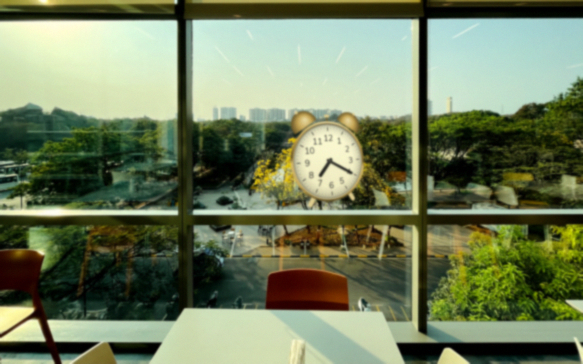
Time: 7h20
